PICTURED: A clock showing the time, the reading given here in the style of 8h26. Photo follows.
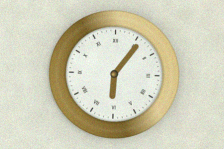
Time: 6h06
